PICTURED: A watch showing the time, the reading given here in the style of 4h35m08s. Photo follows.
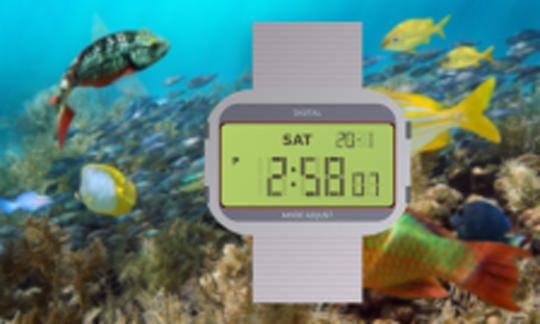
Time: 2h58m07s
